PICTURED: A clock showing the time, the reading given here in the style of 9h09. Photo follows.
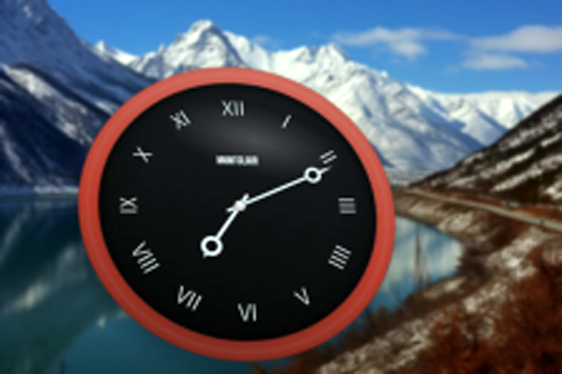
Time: 7h11
